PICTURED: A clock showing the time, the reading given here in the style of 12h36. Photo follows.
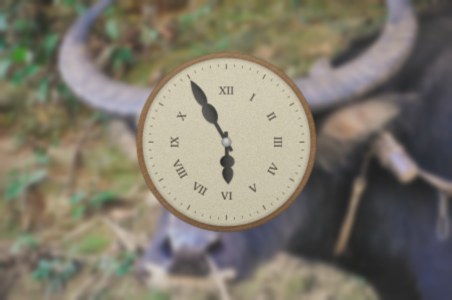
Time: 5h55
